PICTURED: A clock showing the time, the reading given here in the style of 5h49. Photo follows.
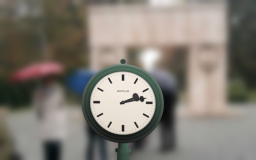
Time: 2h13
